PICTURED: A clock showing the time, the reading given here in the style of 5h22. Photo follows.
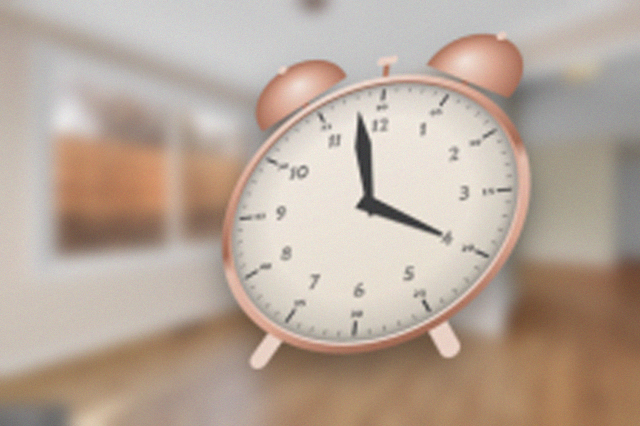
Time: 3h58
